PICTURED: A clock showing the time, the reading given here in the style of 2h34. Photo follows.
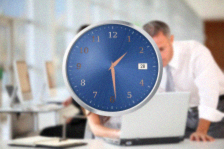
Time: 1h29
